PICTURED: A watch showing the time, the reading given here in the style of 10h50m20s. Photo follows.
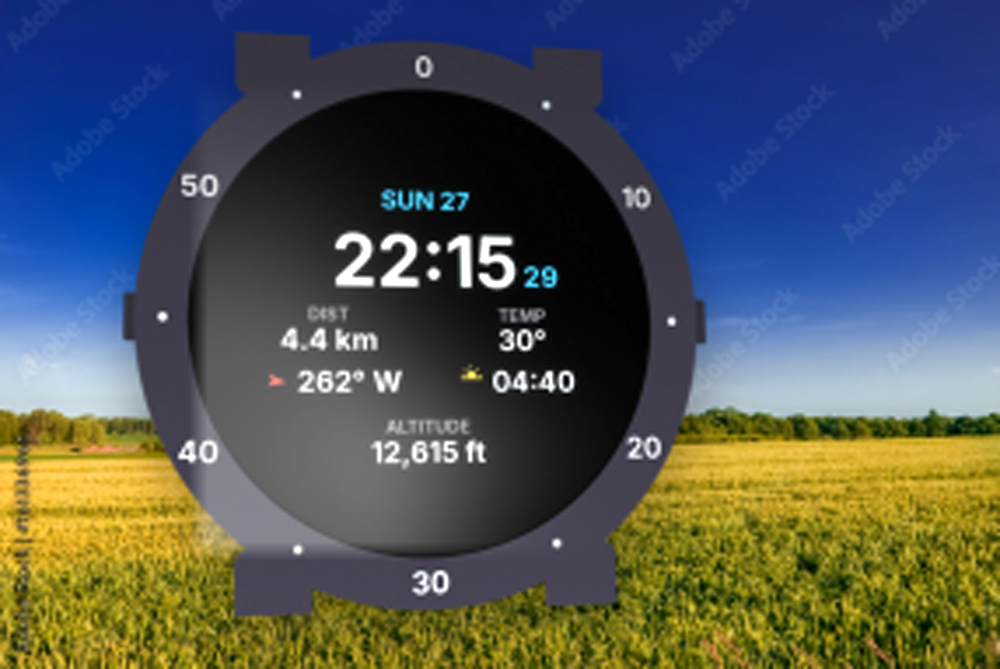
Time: 22h15m29s
